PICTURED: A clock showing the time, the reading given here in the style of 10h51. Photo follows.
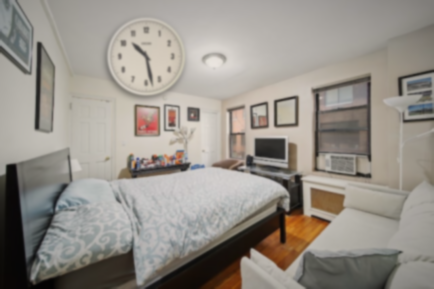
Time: 10h28
